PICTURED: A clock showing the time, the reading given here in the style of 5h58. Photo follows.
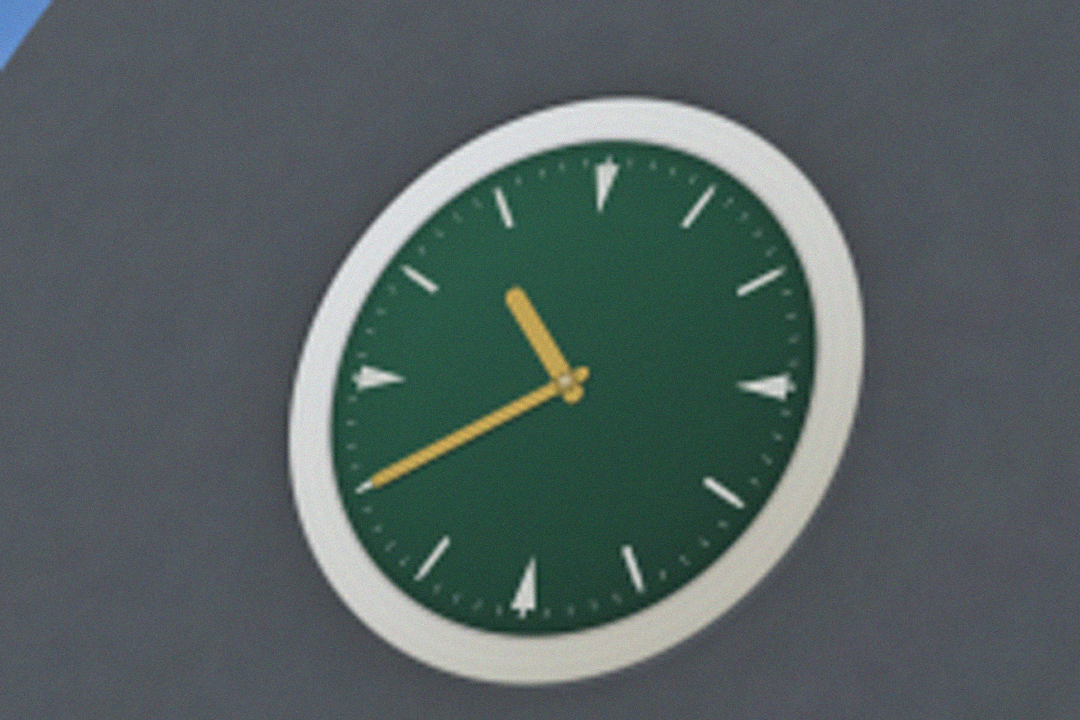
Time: 10h40
